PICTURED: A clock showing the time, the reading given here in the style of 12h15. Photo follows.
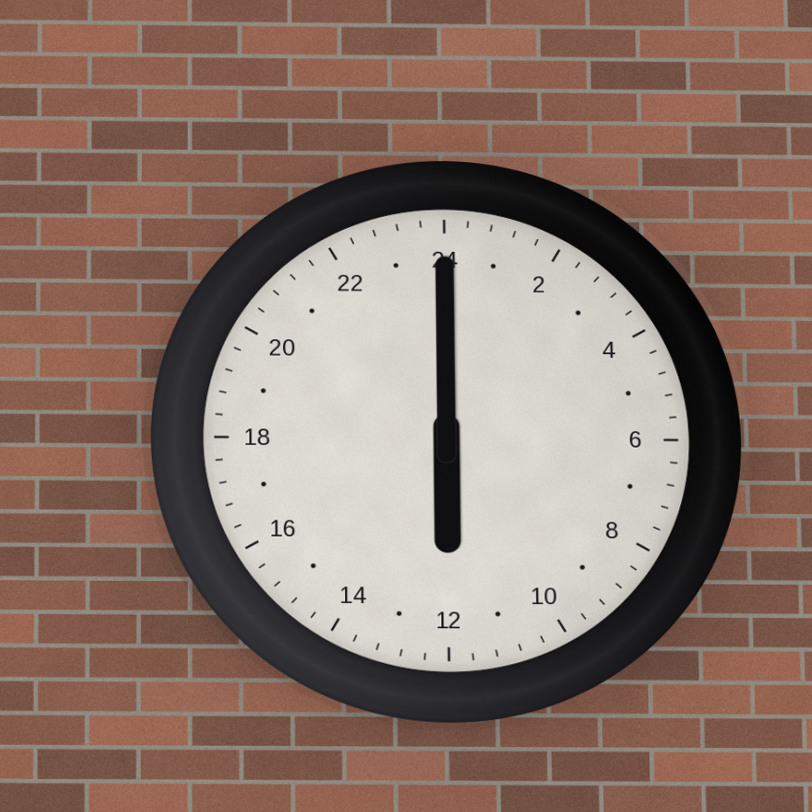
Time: 12h00
